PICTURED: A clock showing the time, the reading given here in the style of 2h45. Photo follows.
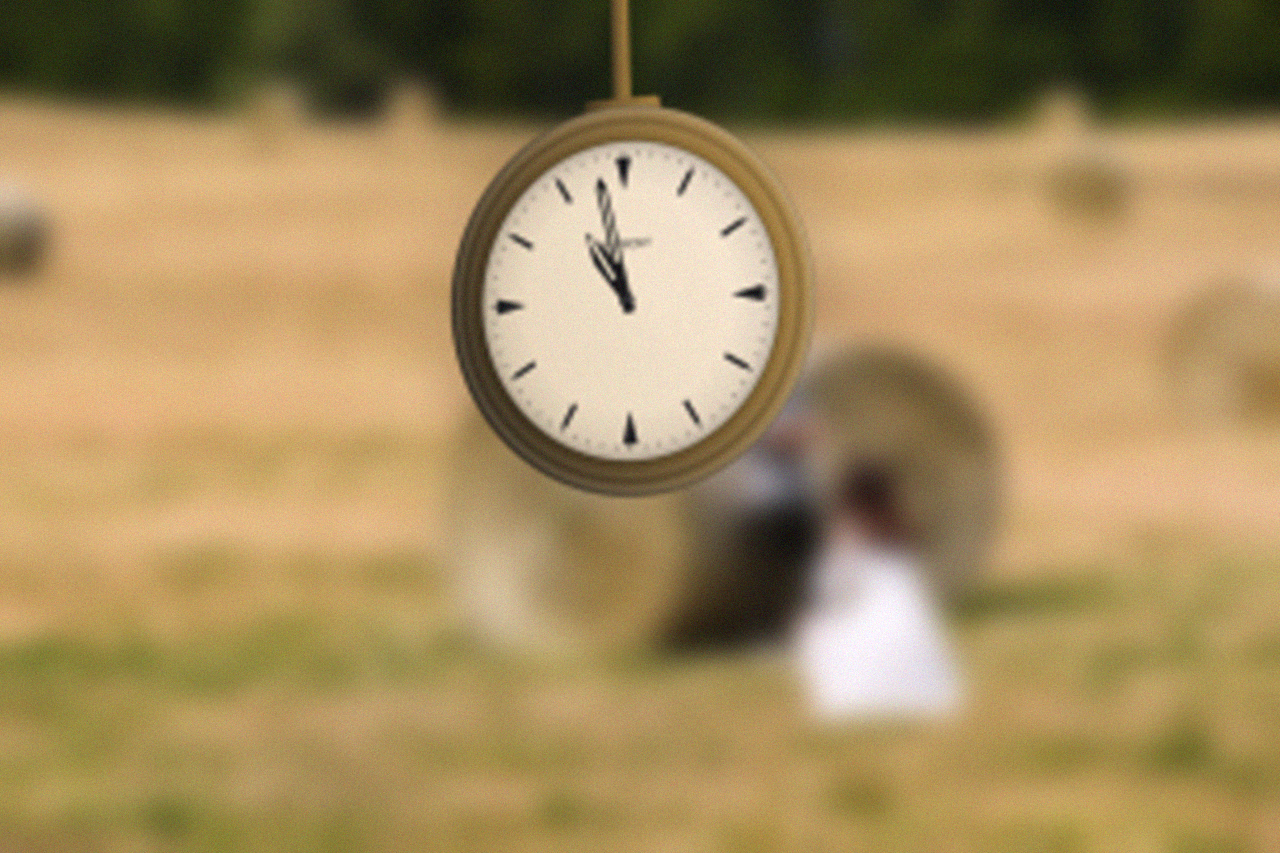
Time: 10h58
